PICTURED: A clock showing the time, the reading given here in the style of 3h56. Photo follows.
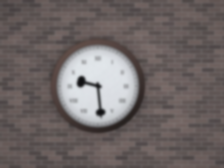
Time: 9h29
